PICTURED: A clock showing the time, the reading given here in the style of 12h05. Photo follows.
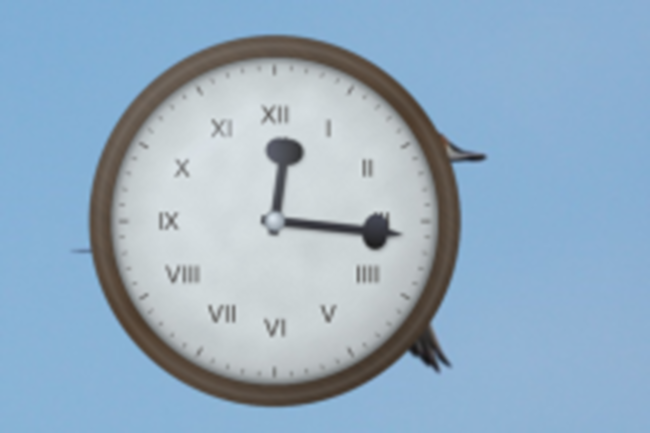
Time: 12h16
